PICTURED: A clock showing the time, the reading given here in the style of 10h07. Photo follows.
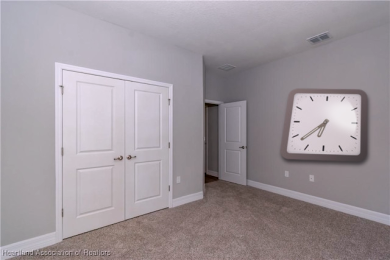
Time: 6h38
